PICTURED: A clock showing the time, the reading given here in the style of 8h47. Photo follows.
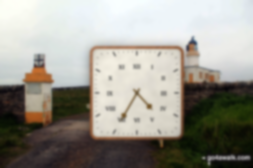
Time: 4h35
